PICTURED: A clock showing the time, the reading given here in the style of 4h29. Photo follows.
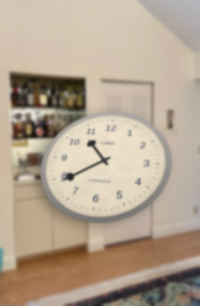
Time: 10h39
